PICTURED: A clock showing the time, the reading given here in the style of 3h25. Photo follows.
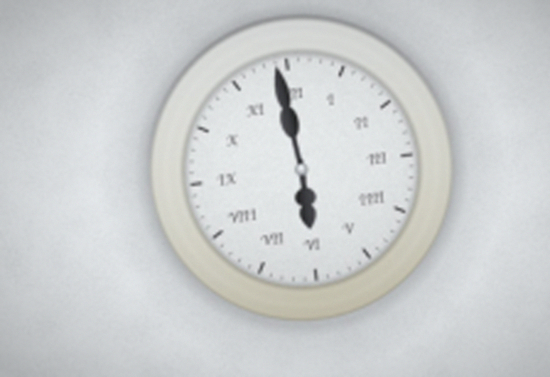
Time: 5h59
